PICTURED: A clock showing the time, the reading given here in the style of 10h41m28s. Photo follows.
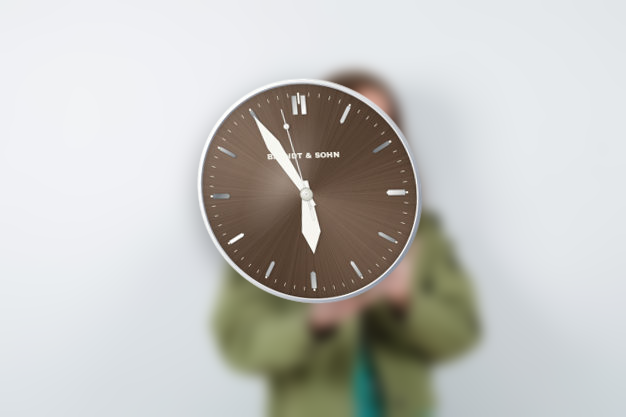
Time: 5h54m58s
